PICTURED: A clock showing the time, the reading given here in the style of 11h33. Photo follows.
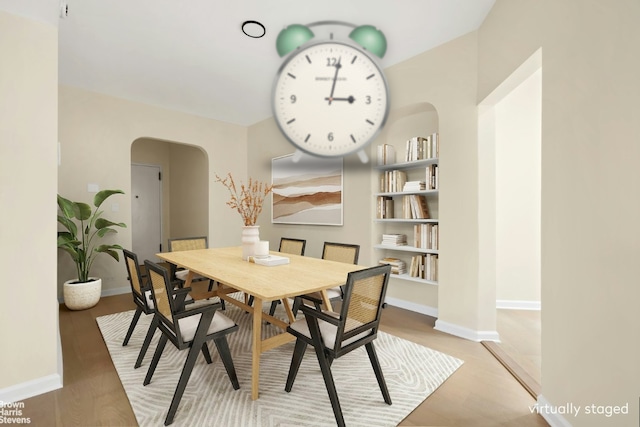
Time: 3h02
